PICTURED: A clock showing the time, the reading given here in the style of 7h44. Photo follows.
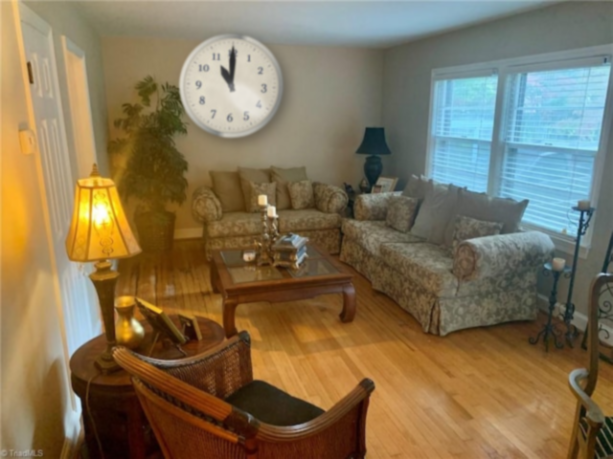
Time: 11h00
